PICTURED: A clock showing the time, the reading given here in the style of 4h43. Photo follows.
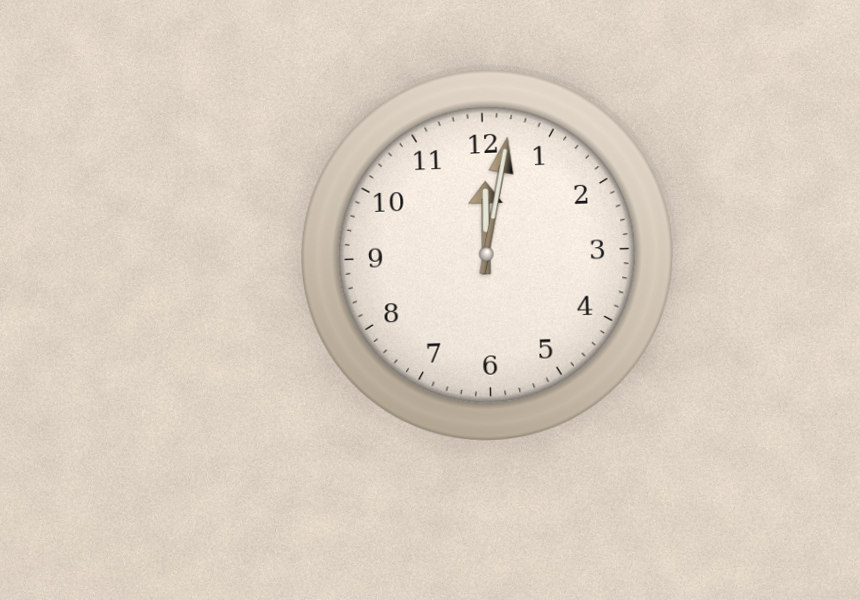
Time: 12h02
